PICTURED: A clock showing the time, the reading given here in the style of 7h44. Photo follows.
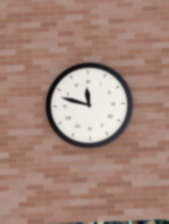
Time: 11h48
